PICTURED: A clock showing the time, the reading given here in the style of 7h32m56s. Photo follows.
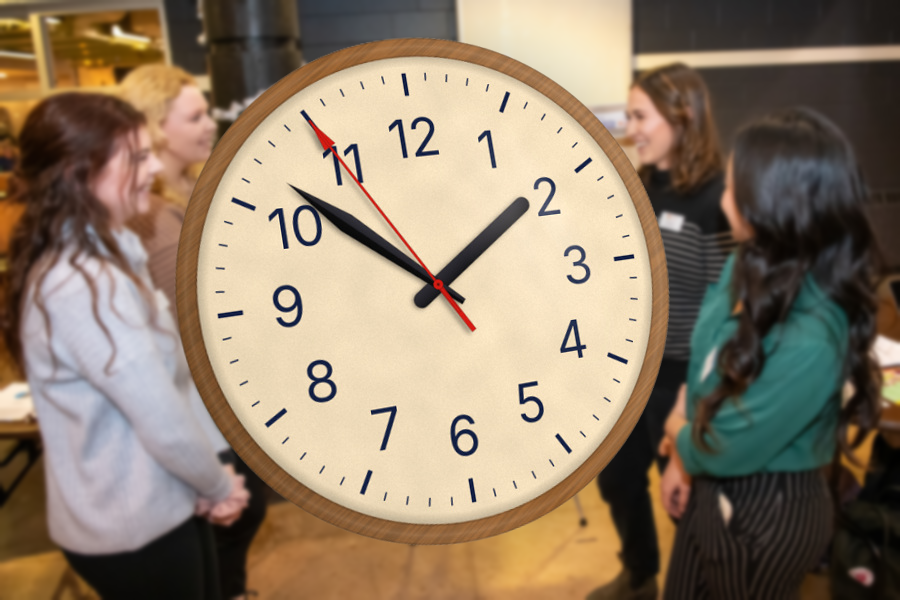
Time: 1h51m55s
